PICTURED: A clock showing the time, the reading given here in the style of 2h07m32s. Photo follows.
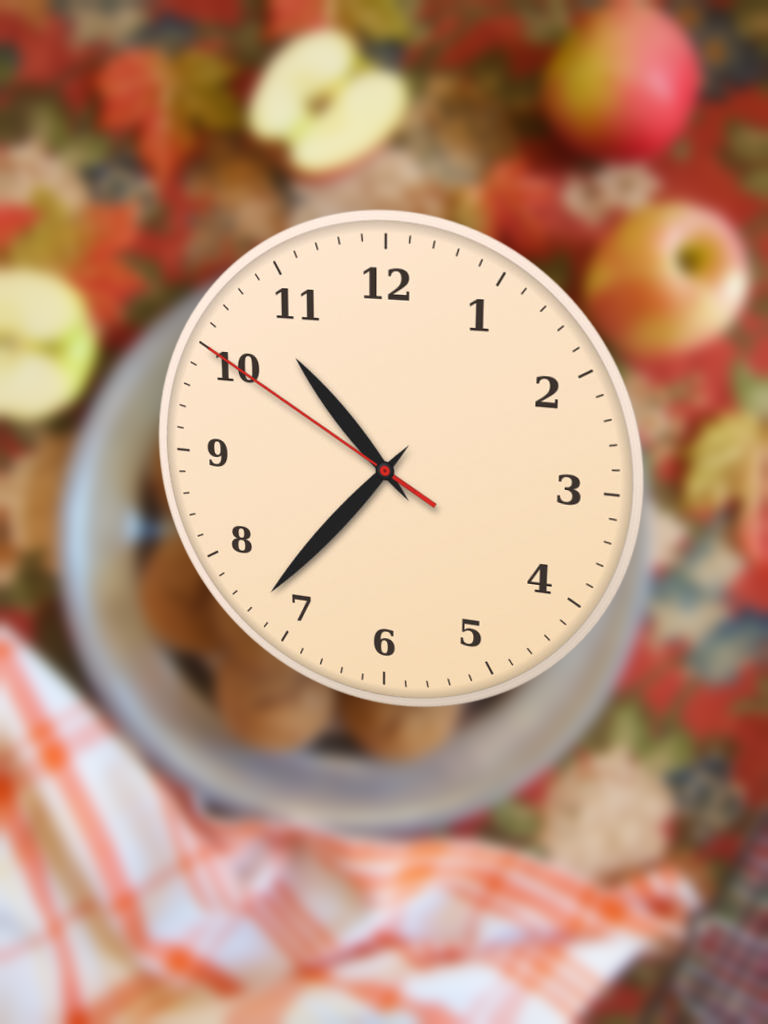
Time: 10h36m50s
